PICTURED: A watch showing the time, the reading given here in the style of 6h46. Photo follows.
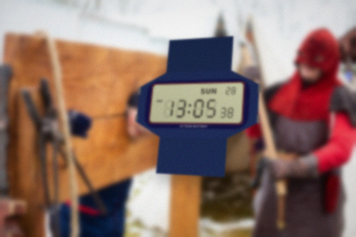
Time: 13h05
